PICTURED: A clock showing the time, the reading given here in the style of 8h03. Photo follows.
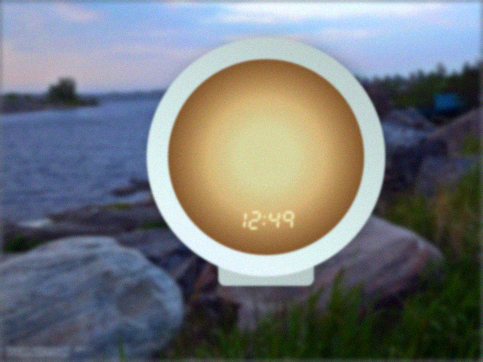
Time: 12h49
